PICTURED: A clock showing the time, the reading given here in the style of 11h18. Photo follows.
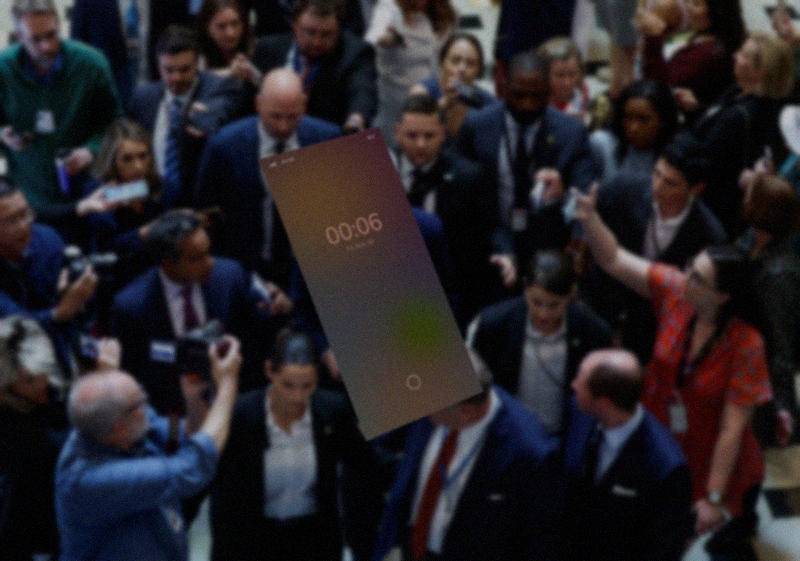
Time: 0h06
